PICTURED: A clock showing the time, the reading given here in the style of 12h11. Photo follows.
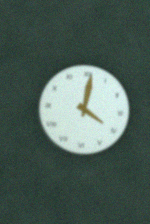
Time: 4h01
